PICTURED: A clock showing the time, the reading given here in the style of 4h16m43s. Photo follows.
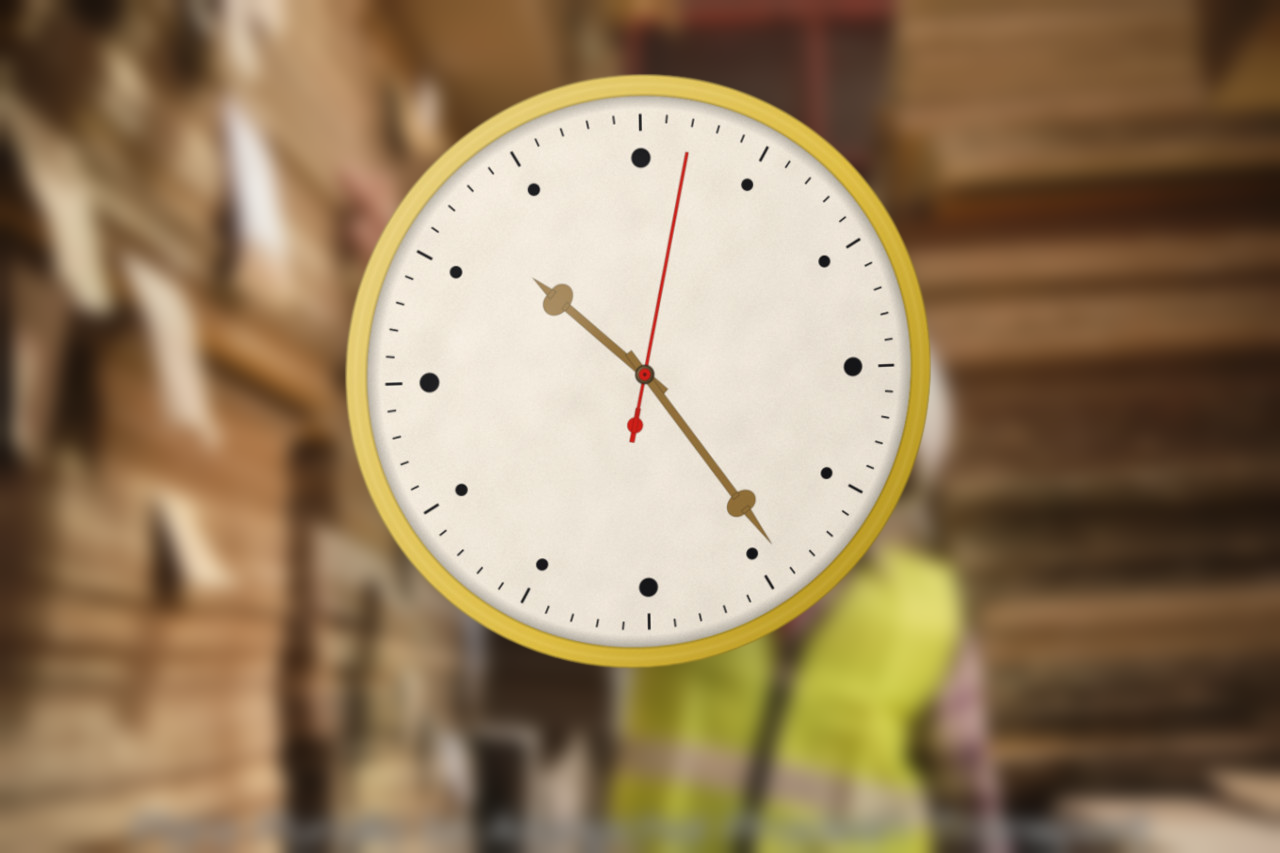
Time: 10h24m02s
